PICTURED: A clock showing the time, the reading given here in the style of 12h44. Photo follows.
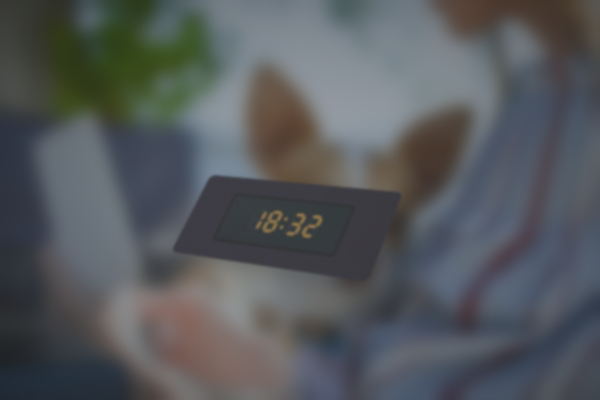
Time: 18h32
